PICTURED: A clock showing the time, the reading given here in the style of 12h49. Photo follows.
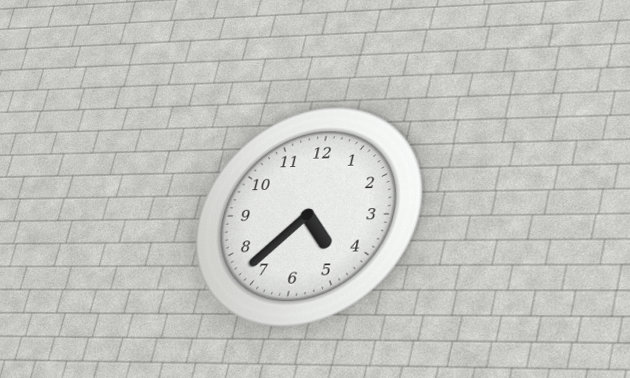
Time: 4h37
